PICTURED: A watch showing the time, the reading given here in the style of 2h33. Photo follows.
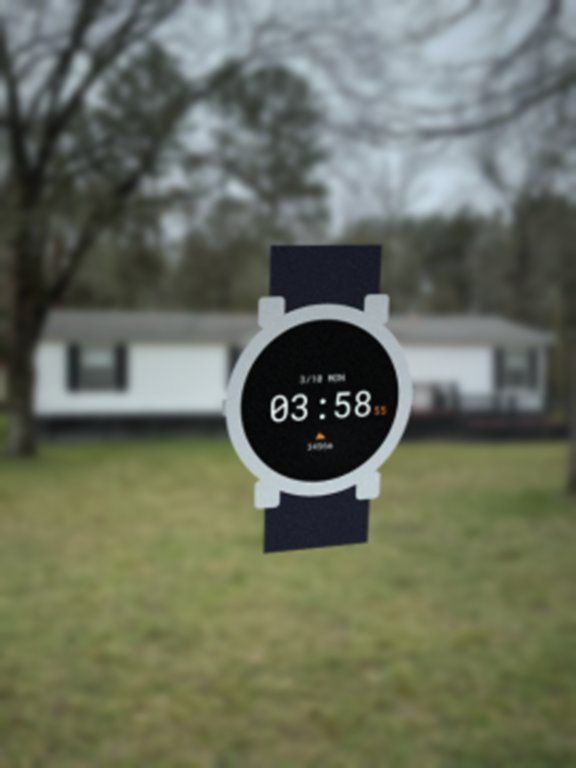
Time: 3h58
